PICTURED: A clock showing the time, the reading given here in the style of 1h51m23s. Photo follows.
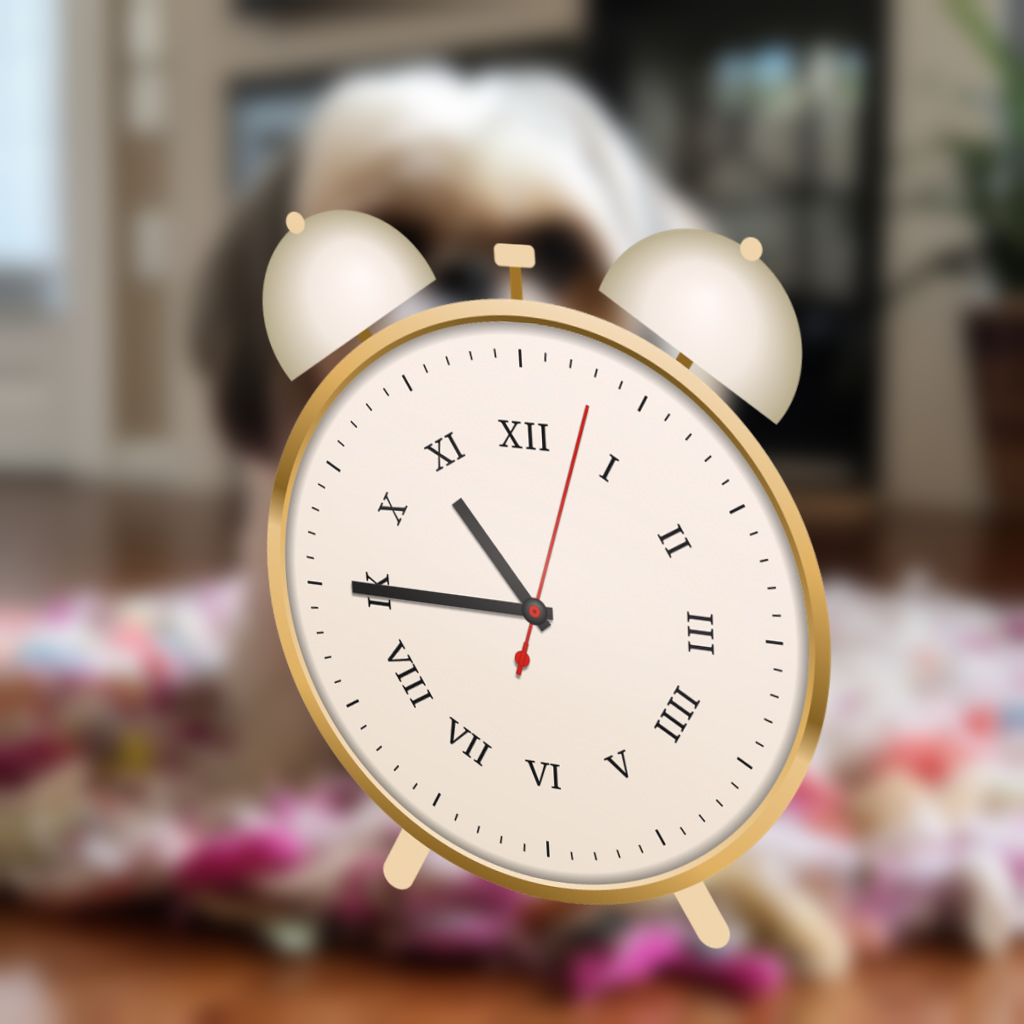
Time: 10h45m03s
